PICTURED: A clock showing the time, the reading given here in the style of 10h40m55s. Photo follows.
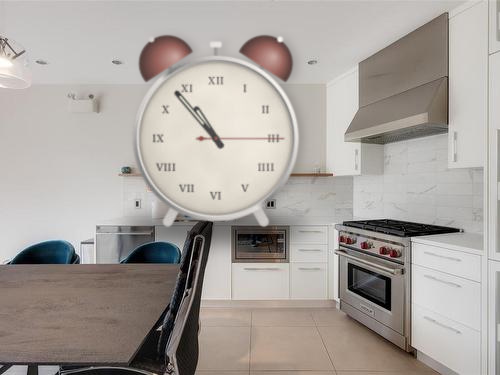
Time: 10h53m15s
